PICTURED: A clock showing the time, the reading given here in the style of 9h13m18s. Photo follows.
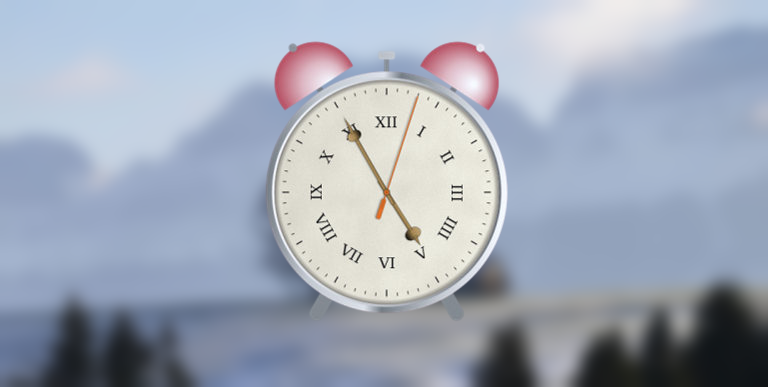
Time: 4h55m03s
